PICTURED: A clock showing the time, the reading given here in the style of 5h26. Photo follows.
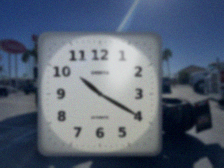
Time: 10h20
